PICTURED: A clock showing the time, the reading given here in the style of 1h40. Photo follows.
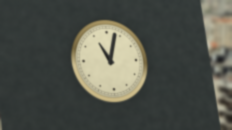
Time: 11h03
